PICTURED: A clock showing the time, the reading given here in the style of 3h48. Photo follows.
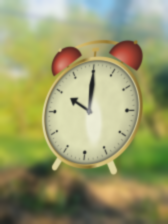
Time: 10h00
